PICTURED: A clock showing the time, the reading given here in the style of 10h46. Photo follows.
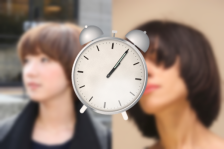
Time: 1h05
